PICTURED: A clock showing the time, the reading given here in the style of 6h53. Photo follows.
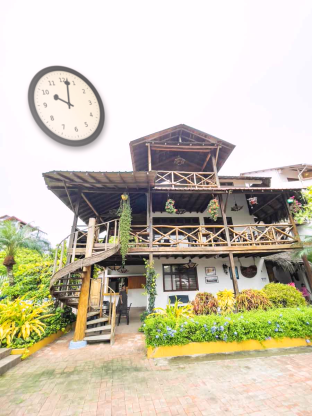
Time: 10h02
